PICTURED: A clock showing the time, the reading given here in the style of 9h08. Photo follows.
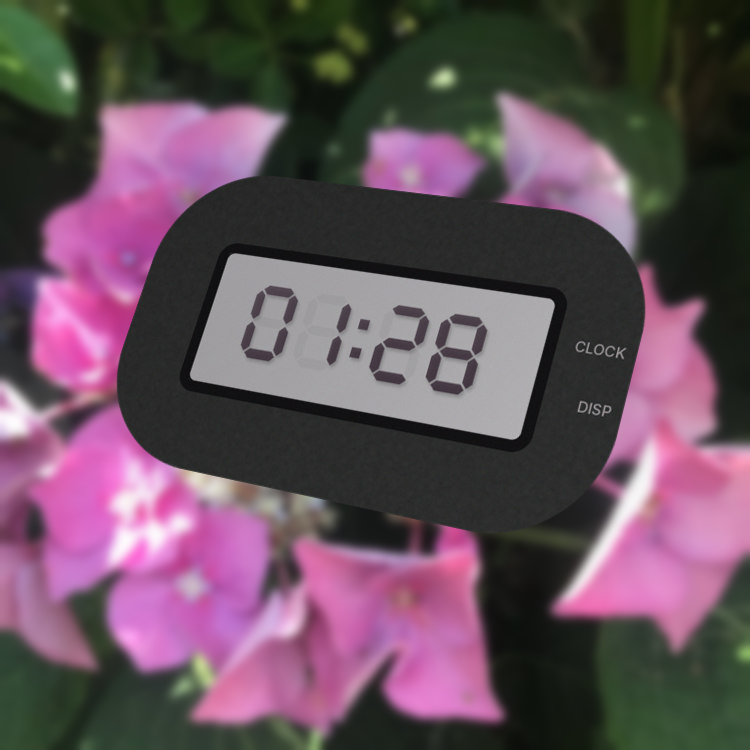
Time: 1h28
